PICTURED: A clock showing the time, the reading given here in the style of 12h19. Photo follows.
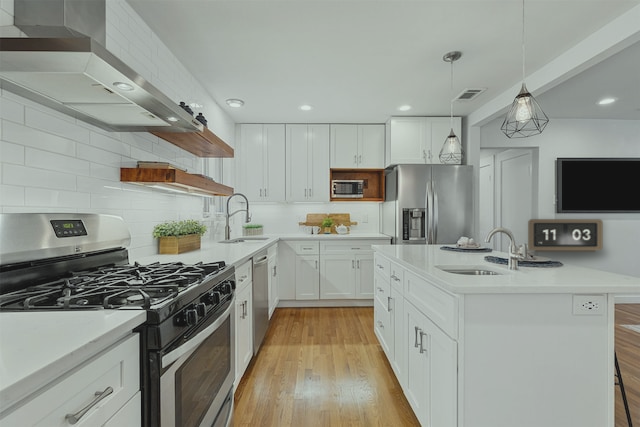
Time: 11h03
